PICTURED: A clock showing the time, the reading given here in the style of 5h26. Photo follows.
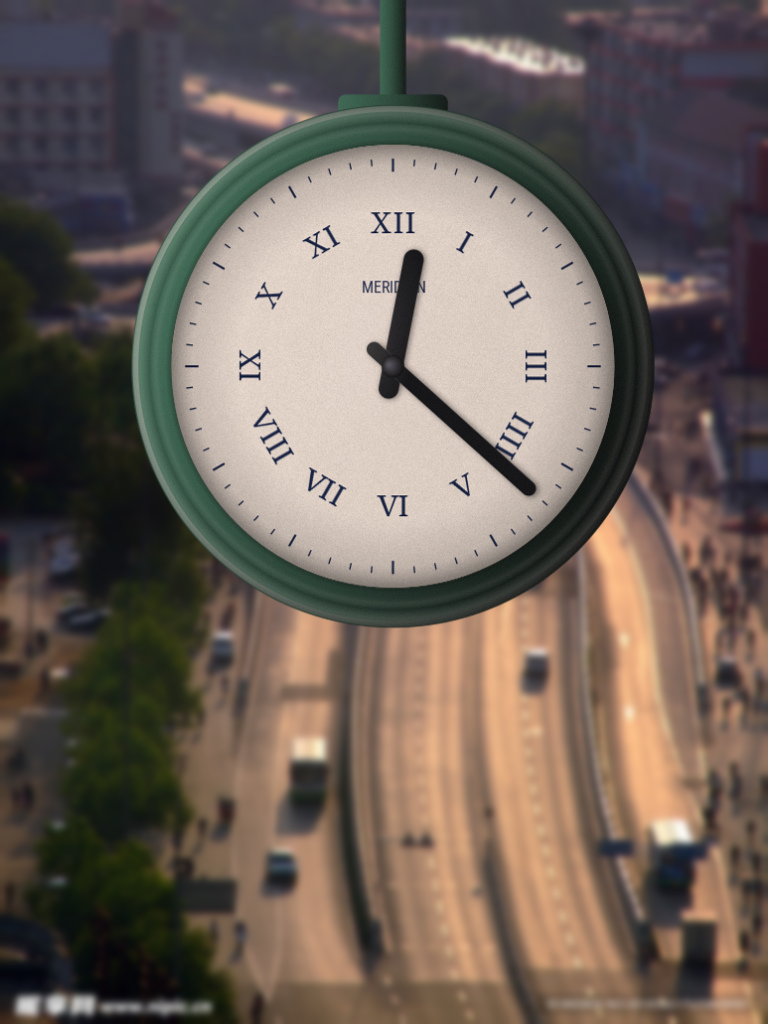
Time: 12h22
